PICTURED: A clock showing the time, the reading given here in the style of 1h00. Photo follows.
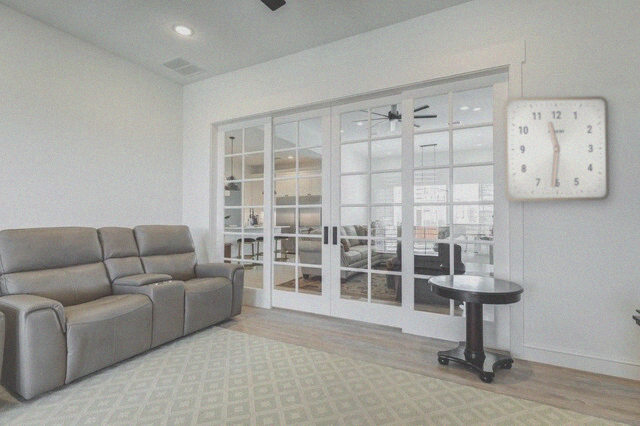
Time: 11h31
